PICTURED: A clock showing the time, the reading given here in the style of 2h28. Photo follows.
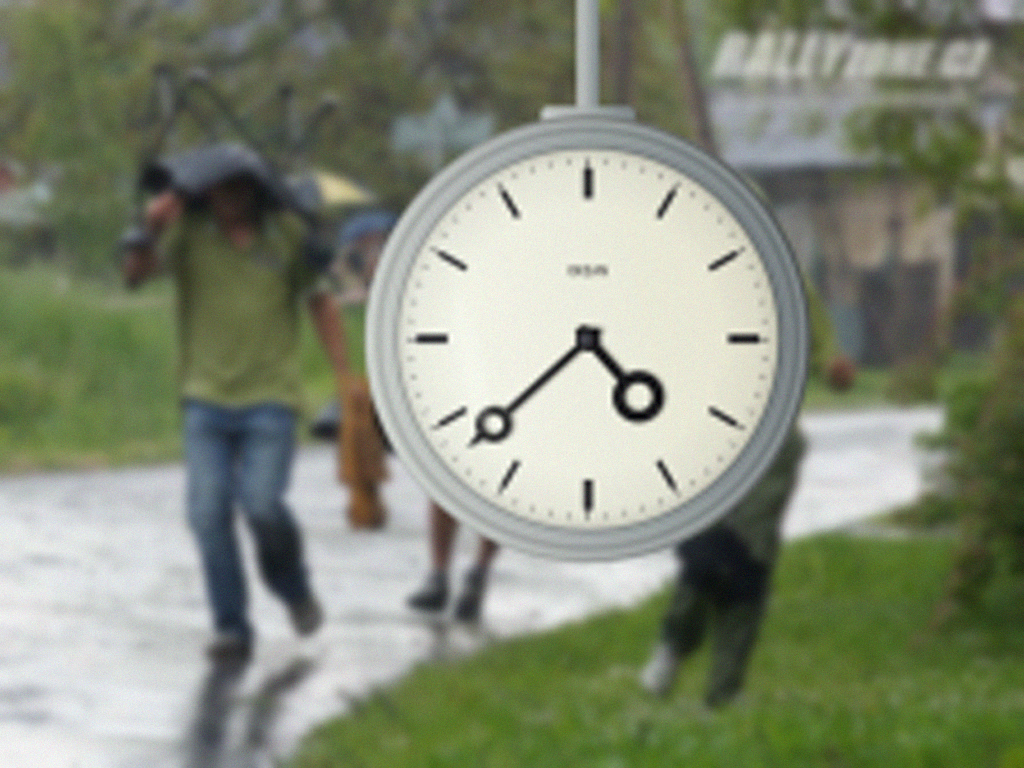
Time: 4h38
